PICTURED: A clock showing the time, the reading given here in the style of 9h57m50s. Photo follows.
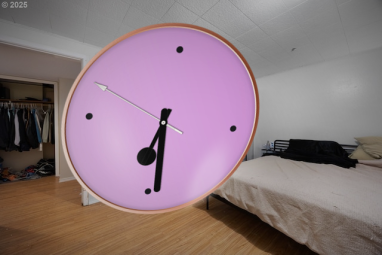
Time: 6h28m49s
